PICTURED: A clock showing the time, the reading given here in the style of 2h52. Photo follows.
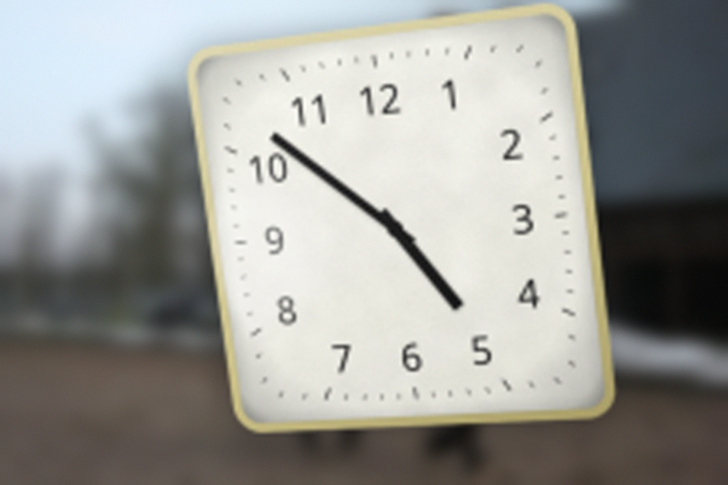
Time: 4h52
